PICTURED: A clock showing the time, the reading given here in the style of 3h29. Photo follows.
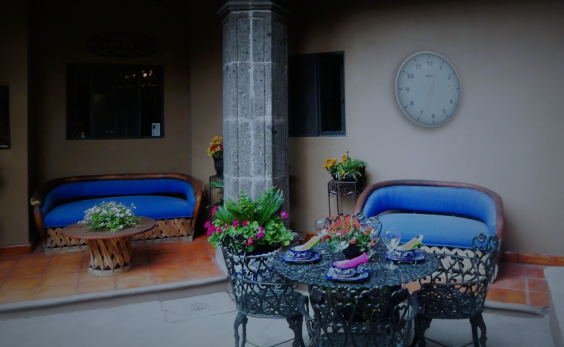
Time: 12h33
